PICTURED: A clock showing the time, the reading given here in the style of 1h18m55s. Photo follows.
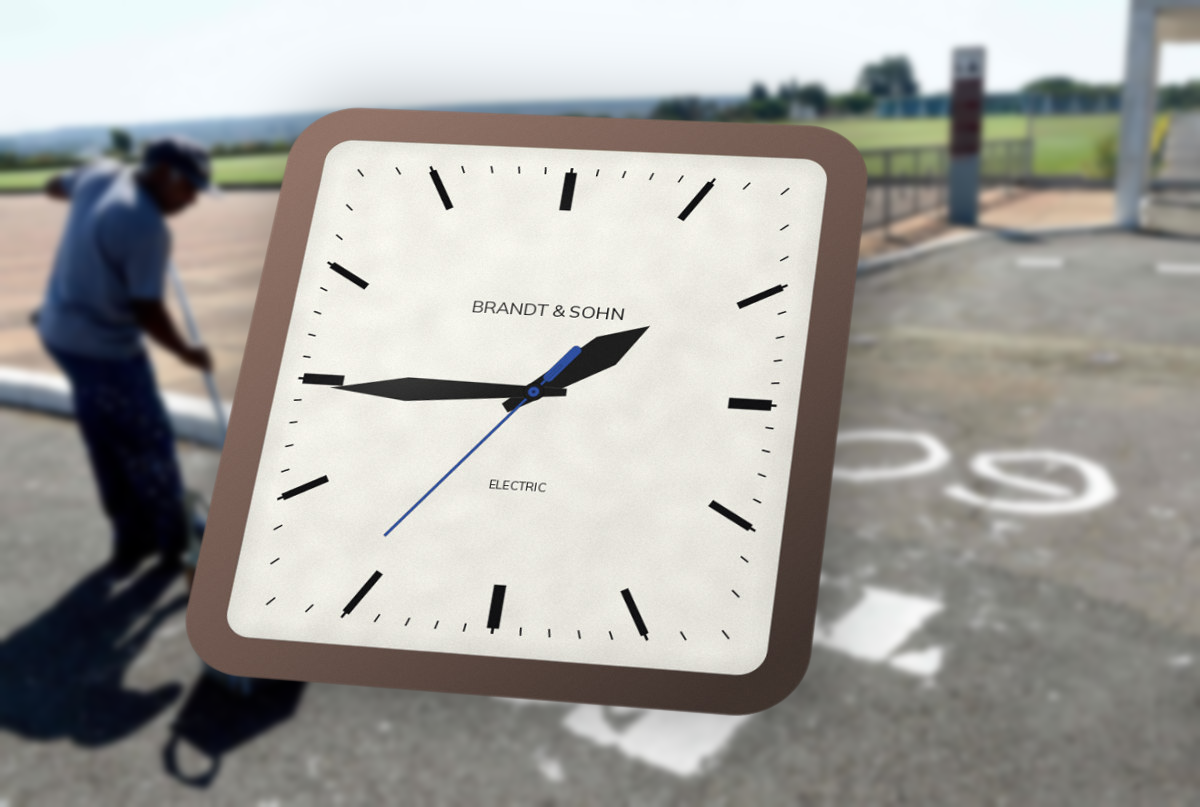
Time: 1h44m36s
